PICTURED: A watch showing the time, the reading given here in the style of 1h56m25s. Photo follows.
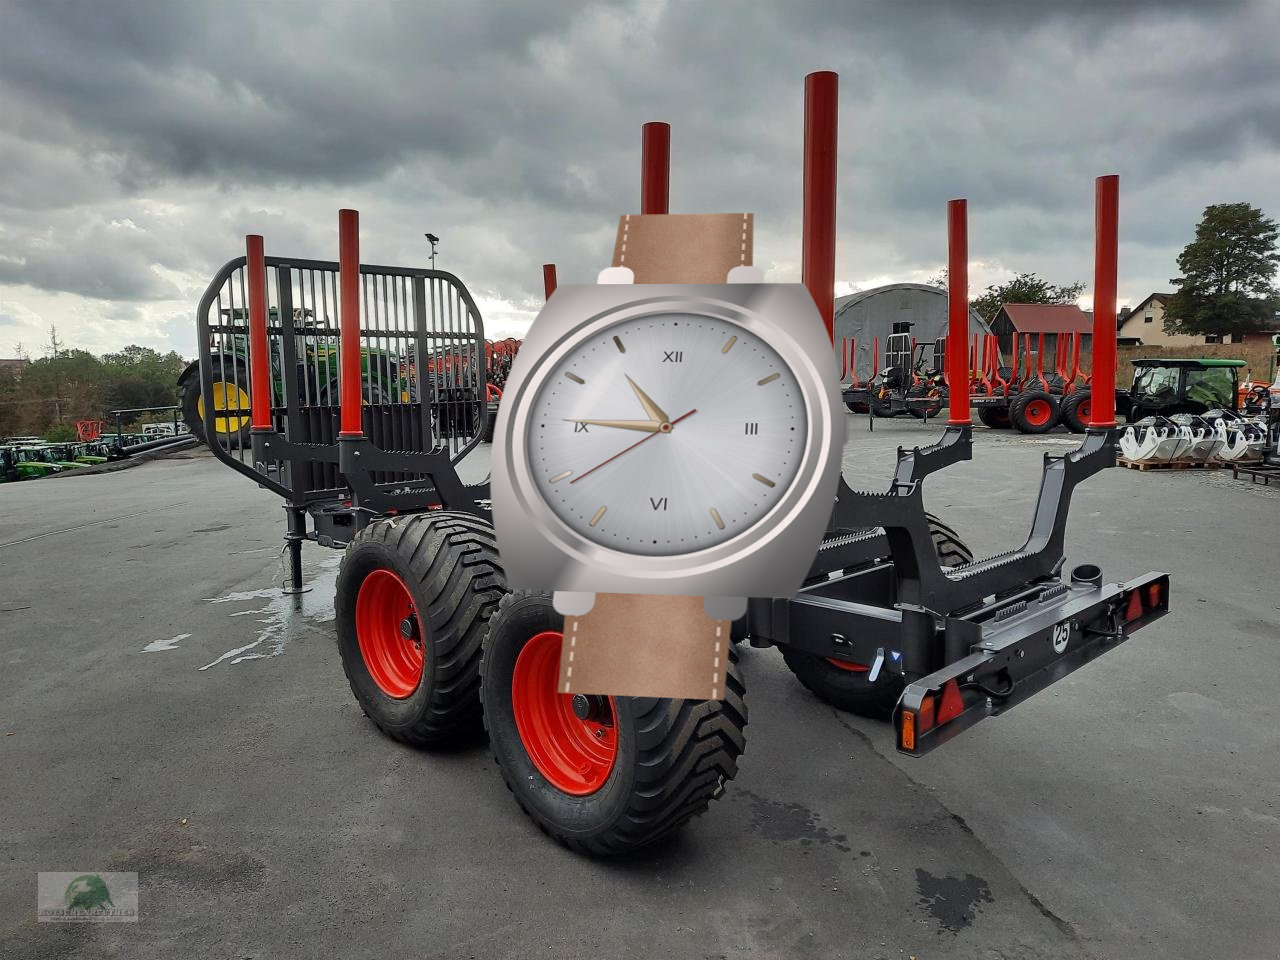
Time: 10h45m39s
